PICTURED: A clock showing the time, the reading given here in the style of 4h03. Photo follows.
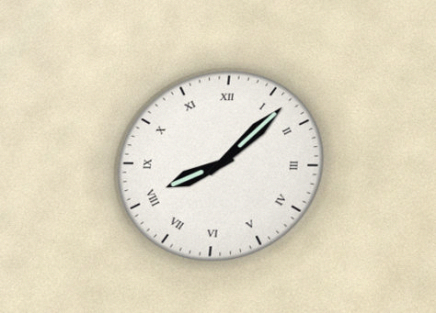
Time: 8h07
